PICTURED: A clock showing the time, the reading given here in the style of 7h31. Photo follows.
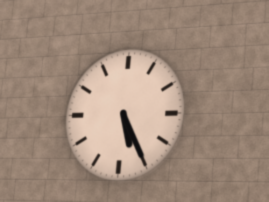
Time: 5h25
